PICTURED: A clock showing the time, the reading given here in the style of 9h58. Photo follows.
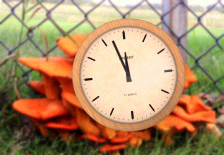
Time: 11h57
